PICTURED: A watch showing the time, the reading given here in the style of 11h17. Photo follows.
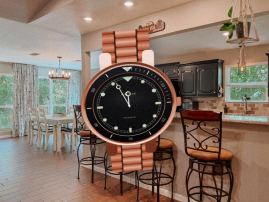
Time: 11h56
